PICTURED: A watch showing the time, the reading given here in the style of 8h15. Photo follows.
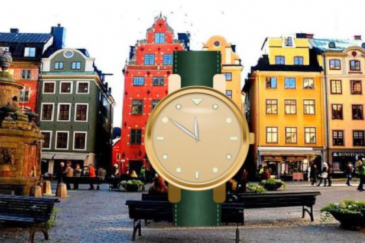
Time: 11h51
